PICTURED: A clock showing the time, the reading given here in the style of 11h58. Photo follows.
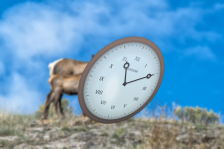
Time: 11h10
